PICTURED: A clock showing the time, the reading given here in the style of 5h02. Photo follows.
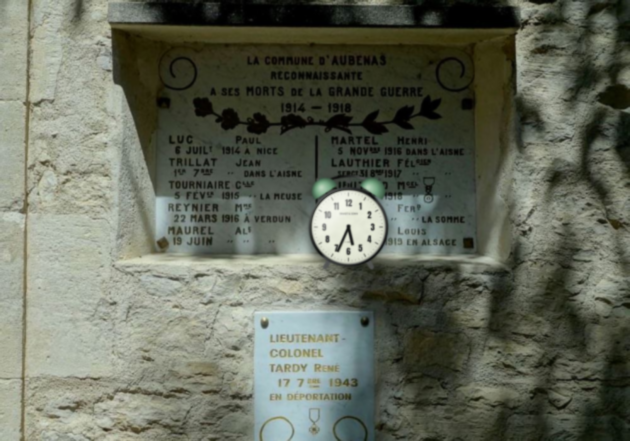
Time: 5h34
